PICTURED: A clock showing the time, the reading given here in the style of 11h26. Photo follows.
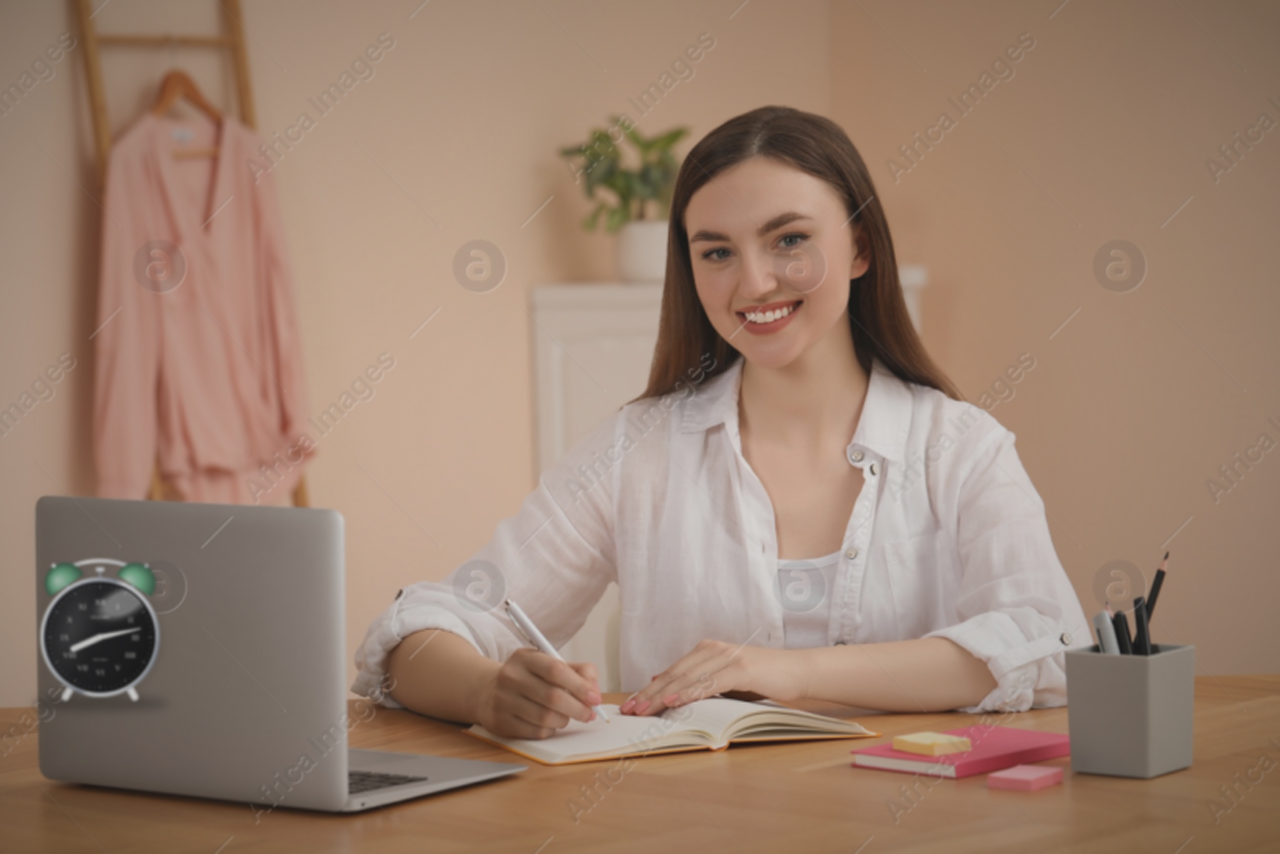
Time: 8h13
